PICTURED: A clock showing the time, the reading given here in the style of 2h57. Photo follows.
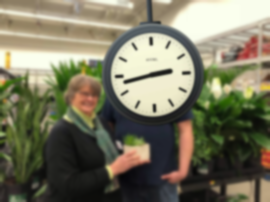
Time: 2h43
